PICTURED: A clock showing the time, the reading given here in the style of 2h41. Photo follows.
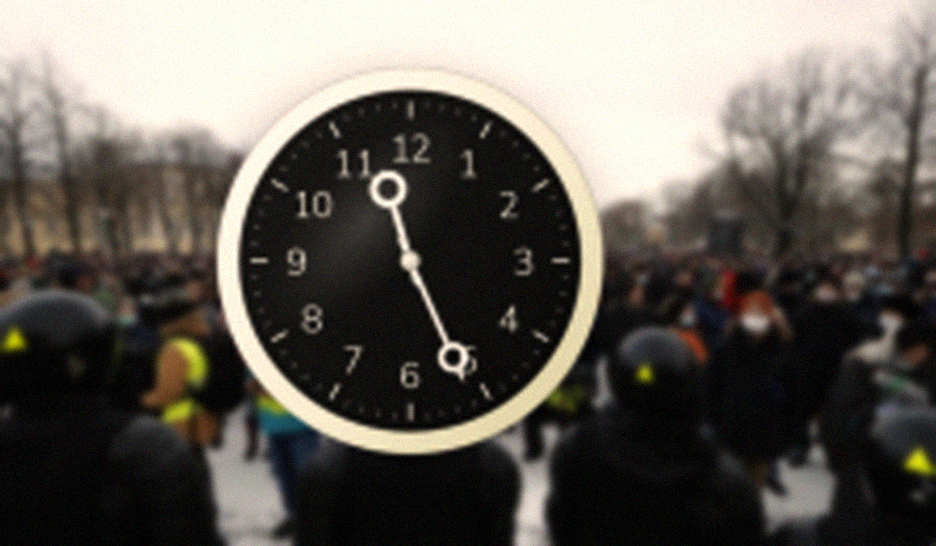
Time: 11h26
